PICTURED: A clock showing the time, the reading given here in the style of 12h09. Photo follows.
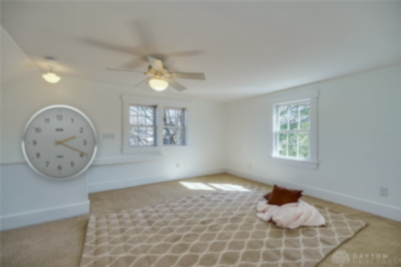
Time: 2h19
